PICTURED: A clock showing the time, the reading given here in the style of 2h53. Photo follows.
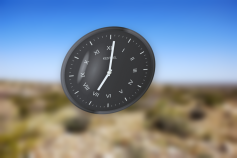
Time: 7h01
